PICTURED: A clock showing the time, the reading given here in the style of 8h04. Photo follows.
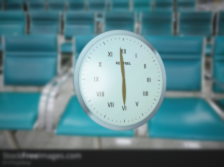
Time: 5h59
